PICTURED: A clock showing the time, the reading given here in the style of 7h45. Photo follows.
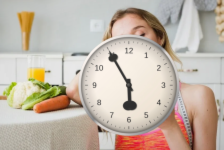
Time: 5h55
